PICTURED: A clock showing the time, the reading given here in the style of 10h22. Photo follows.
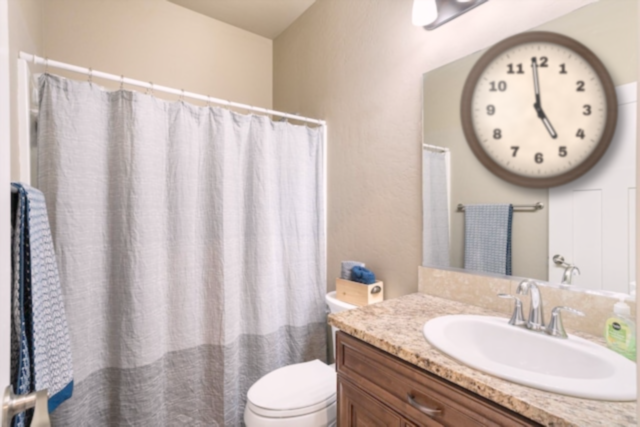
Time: 4h59
